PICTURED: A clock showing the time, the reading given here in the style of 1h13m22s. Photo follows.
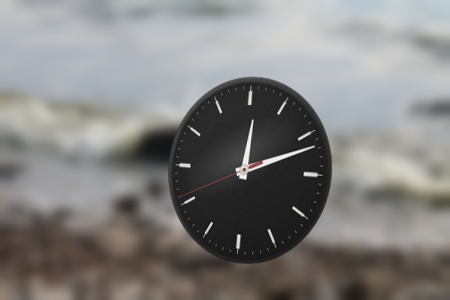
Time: 12h11m41s
